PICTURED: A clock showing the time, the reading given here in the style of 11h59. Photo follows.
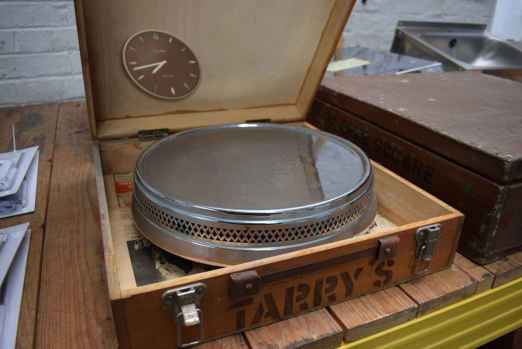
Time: 7h43
